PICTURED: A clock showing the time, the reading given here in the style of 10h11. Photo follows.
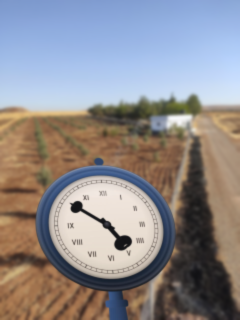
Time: 4h51
